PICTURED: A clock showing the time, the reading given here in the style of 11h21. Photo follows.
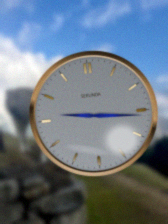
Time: 9h16
